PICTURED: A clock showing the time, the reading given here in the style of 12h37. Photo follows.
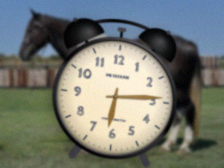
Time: 6h14
